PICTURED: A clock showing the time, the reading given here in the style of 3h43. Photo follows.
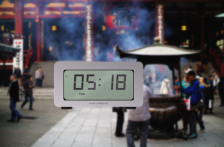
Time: 5h18
